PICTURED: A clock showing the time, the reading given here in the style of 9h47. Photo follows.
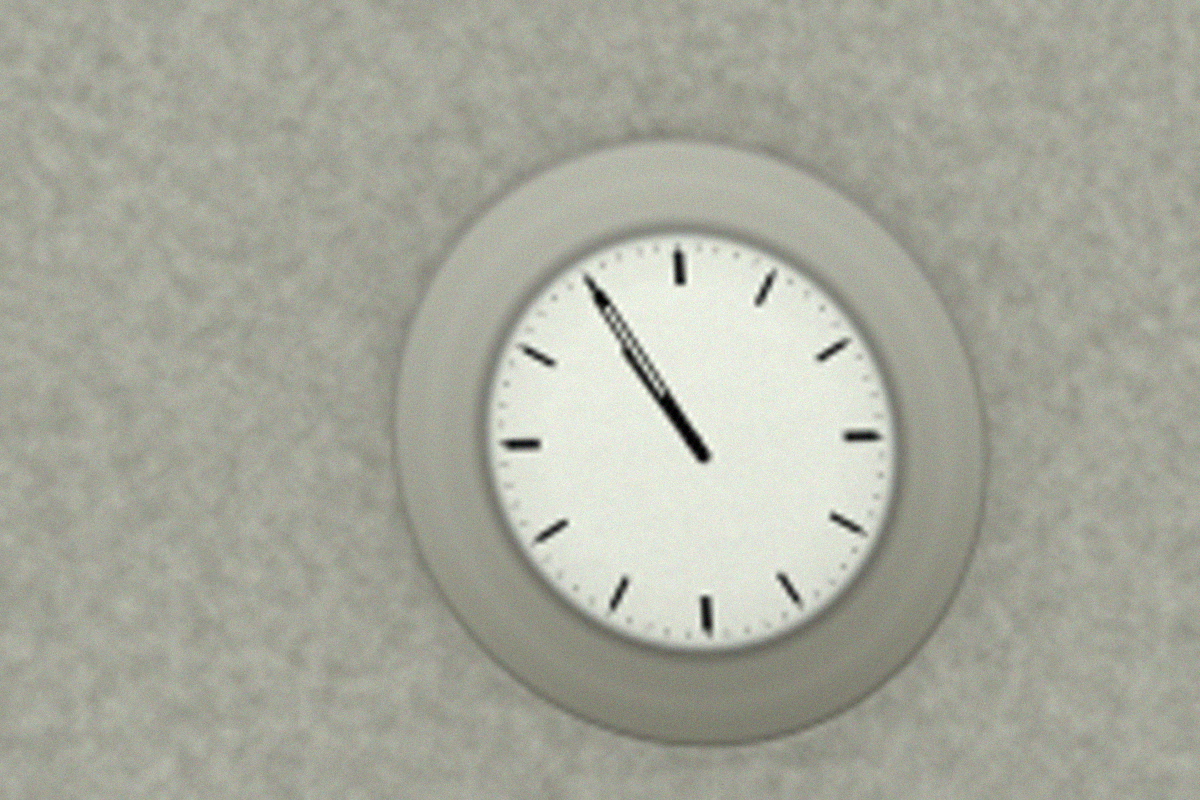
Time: 10h55
